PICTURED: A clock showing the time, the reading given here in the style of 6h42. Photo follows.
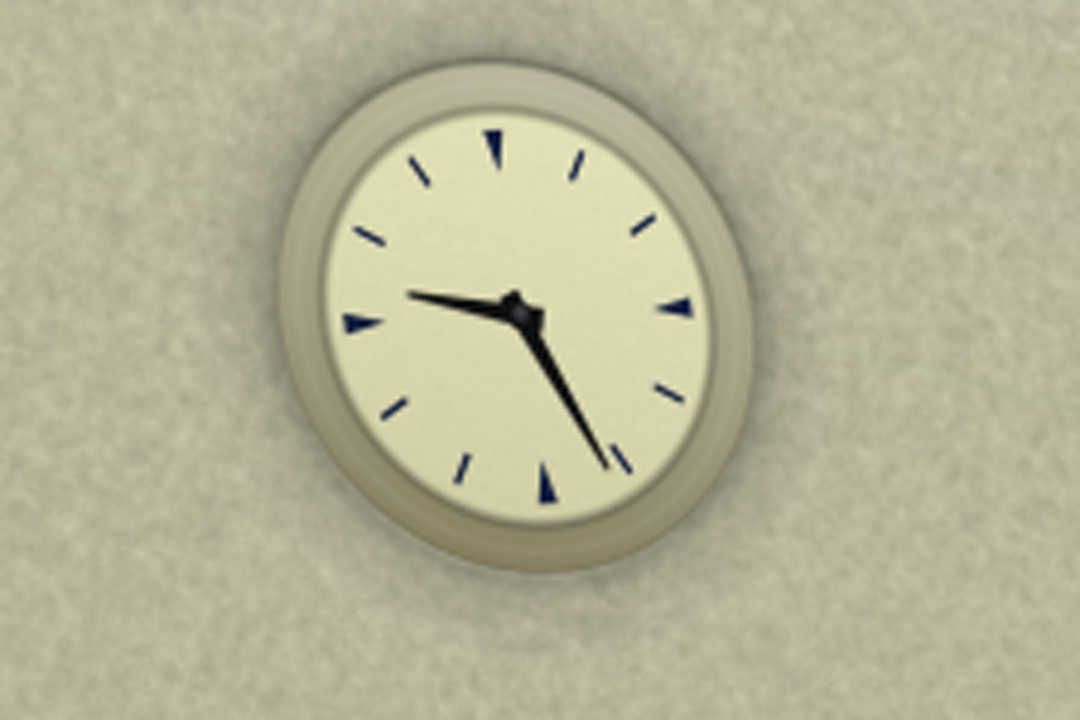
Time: 9h26
